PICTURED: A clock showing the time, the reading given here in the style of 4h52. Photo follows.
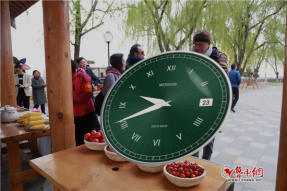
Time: 9h41
